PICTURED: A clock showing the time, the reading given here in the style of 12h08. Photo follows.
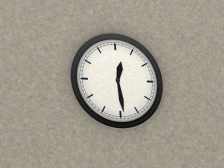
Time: 12h29
